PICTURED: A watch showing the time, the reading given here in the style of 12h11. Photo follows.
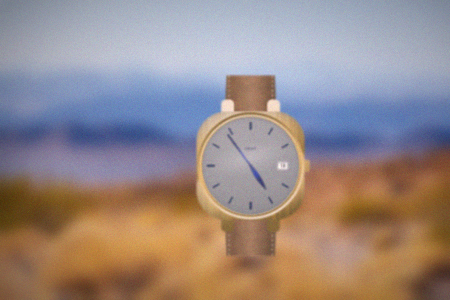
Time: 4h54
